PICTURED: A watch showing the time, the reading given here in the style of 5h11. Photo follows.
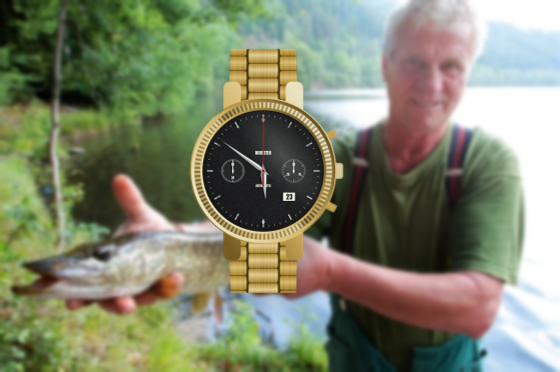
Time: 5h51
